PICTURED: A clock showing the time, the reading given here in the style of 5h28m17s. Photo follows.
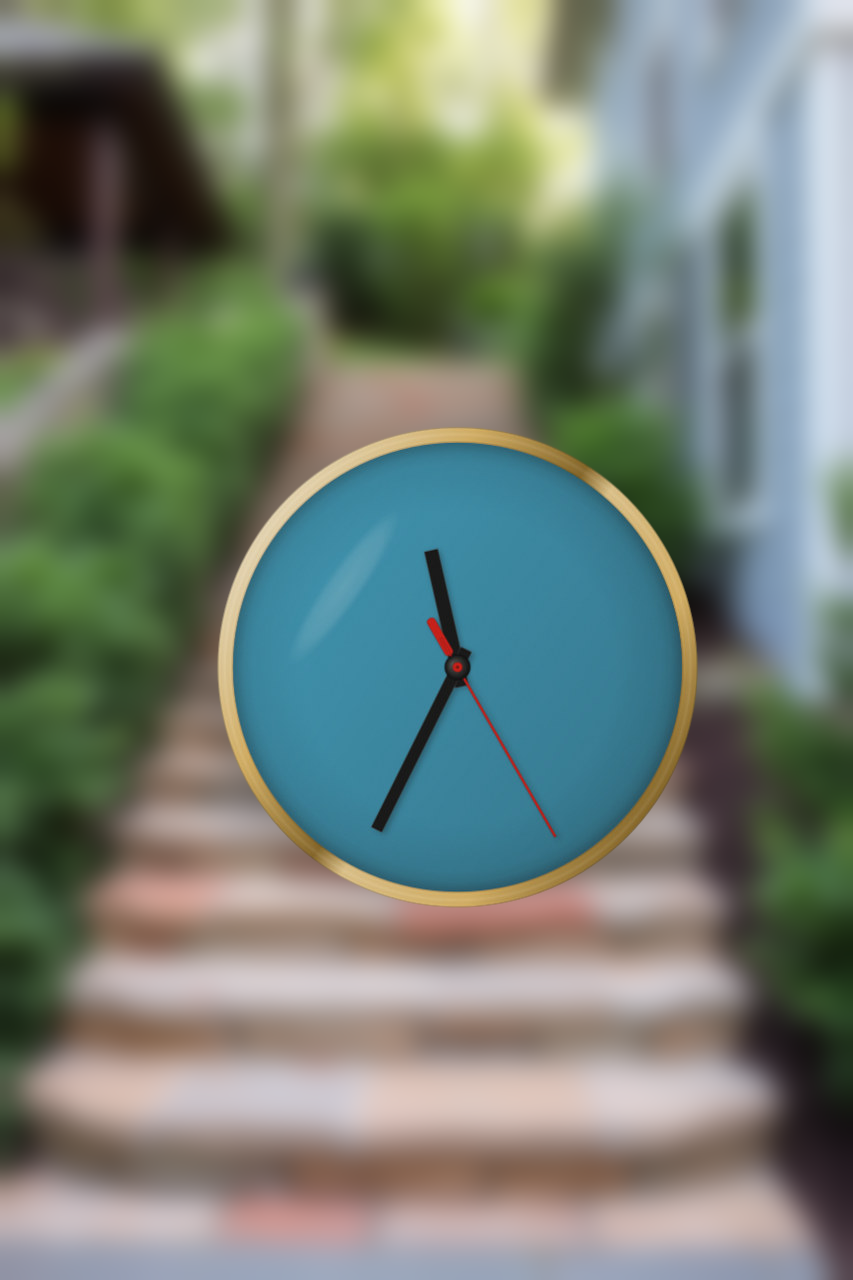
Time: 11h34m25s
